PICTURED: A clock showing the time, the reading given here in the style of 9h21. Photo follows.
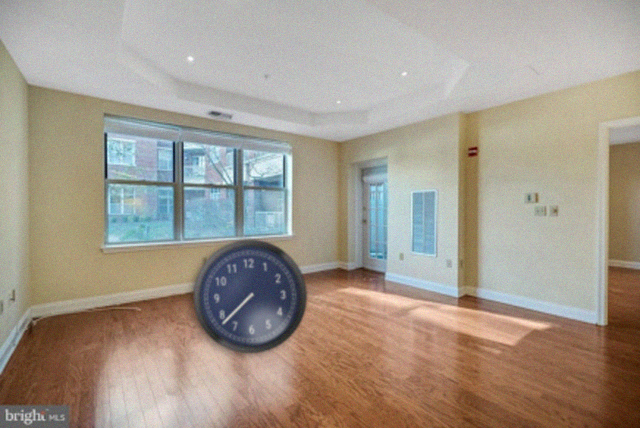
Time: 7h38
